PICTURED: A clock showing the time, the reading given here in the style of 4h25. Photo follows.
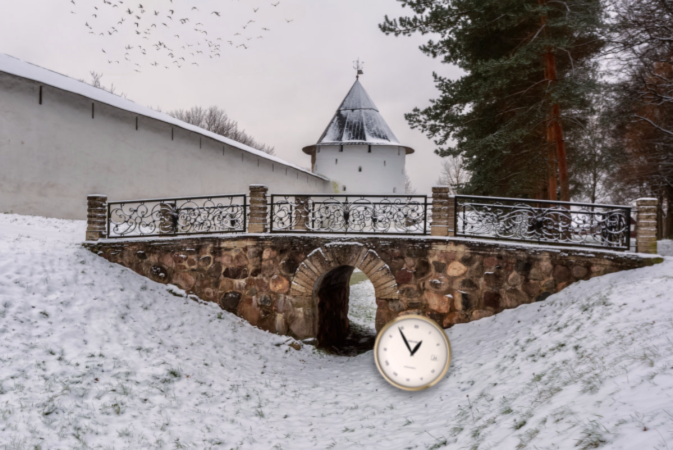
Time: 12h54
